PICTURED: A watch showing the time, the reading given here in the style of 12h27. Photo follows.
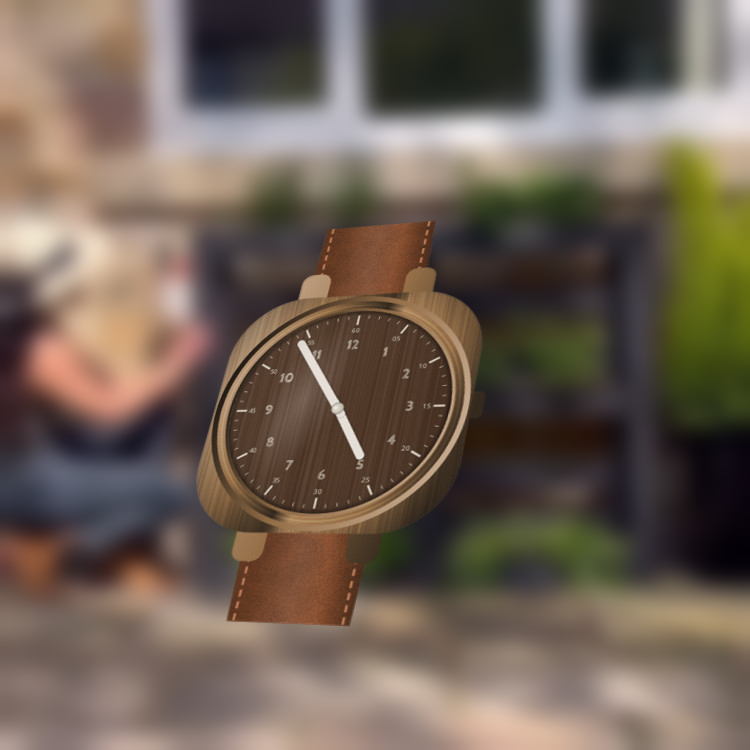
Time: 4h54
